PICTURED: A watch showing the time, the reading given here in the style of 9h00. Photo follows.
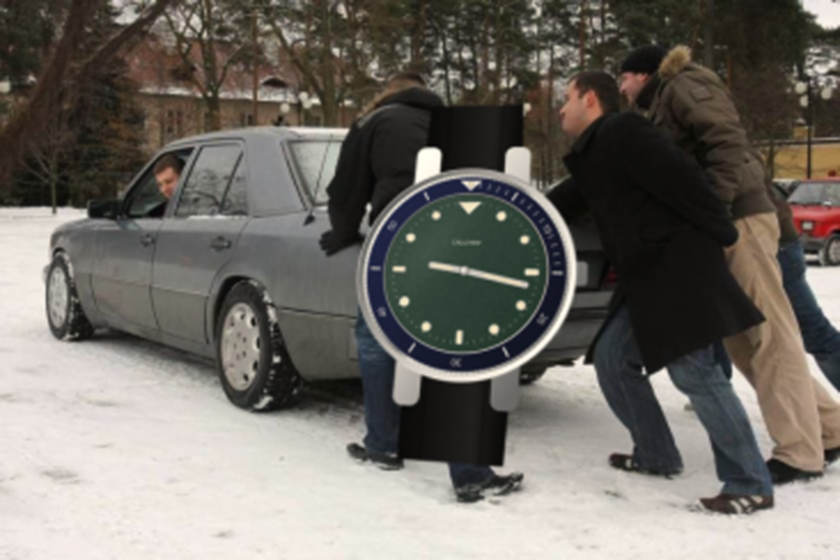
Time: 9h17
